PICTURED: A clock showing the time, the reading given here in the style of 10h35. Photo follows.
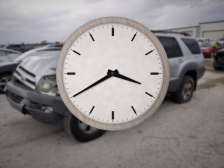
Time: 3h40
